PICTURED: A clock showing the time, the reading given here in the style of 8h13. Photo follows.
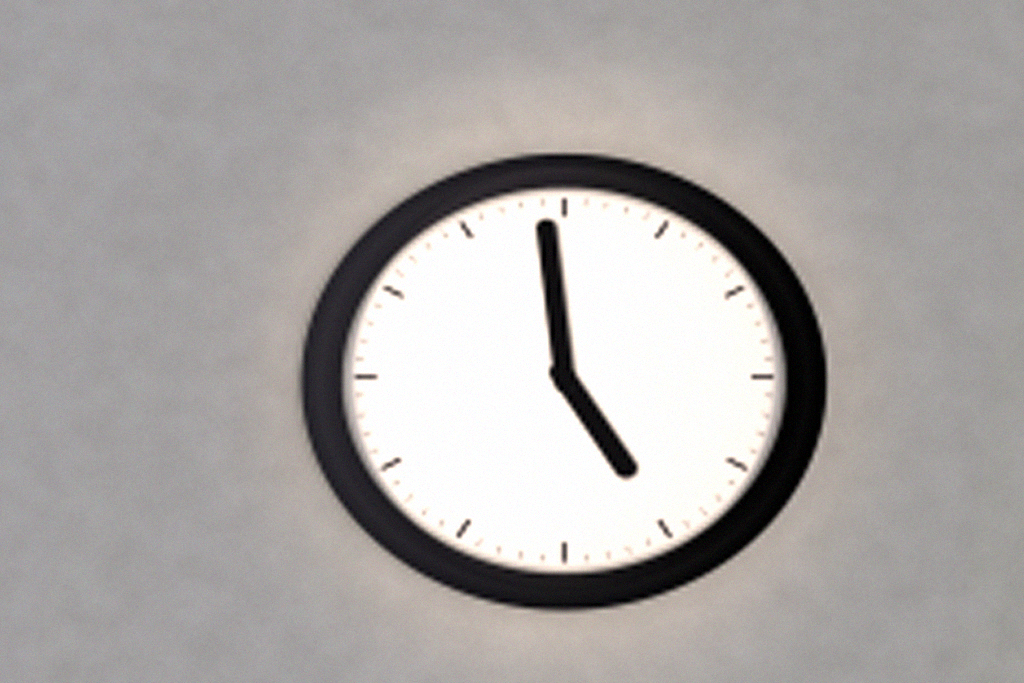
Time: 4h59
